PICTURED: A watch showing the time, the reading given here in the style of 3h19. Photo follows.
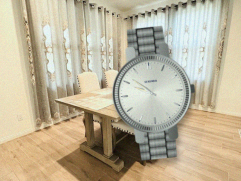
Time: 9h52
